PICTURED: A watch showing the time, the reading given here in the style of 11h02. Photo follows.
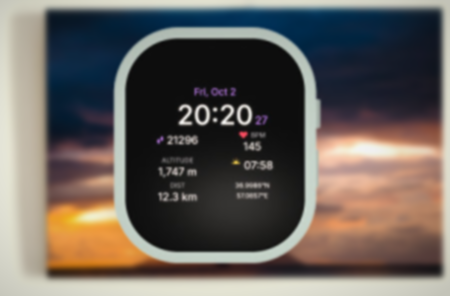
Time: 20h20
